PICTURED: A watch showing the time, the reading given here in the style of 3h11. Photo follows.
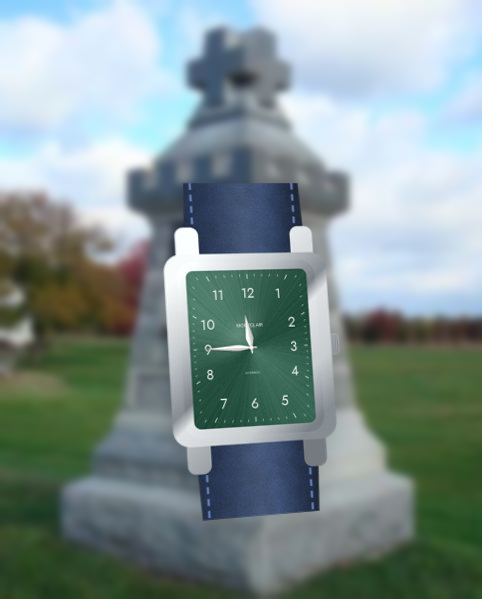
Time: 11h45
